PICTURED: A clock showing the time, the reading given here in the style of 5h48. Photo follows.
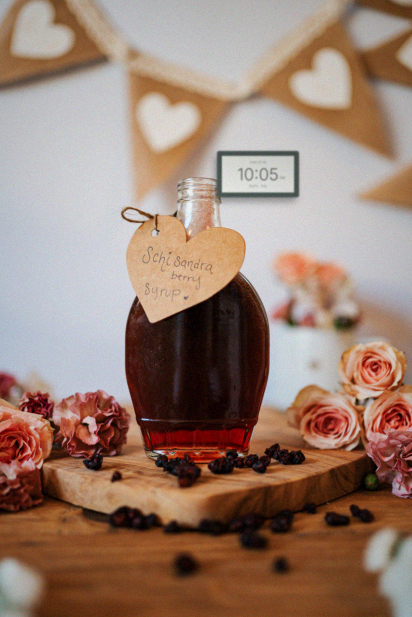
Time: 10h05
